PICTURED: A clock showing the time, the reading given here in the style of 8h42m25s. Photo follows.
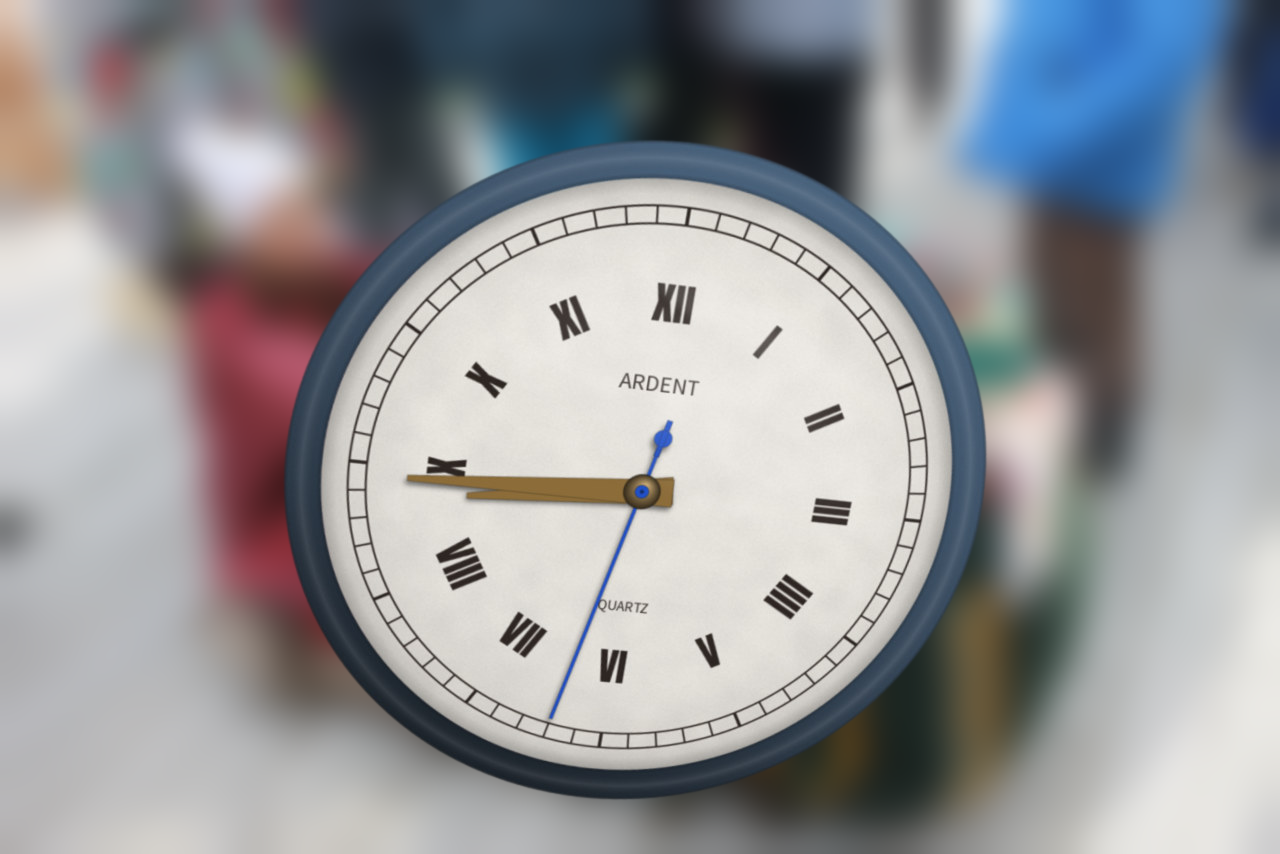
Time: 8h44m32s
